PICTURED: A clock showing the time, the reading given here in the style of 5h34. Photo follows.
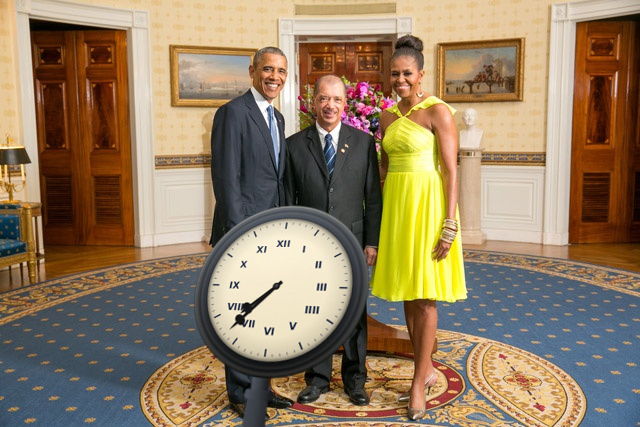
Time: 7h37
